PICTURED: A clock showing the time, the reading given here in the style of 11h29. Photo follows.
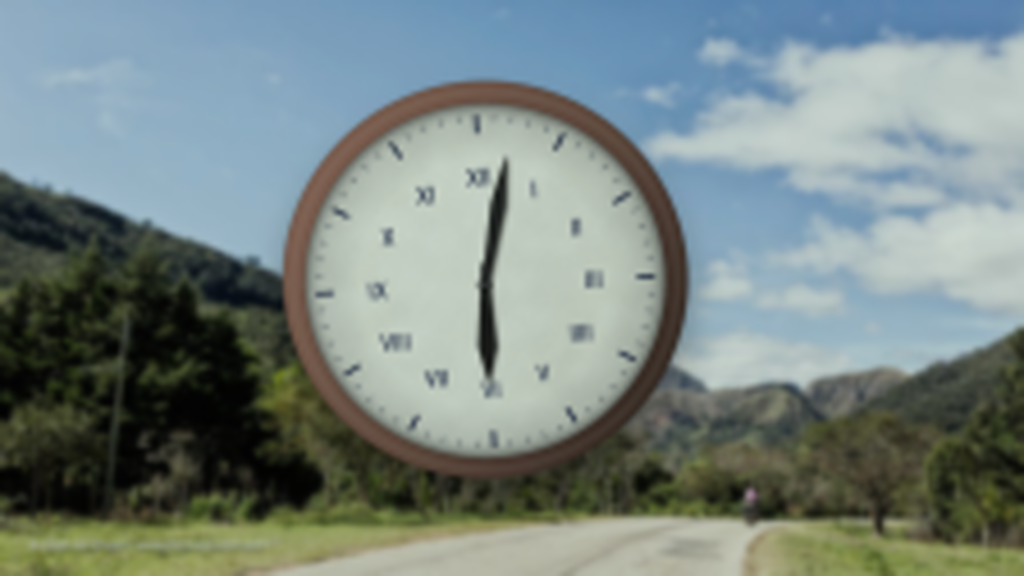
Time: 6h02
